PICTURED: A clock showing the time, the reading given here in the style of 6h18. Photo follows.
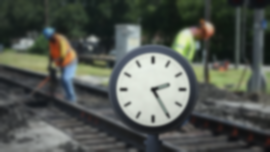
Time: 2h25
